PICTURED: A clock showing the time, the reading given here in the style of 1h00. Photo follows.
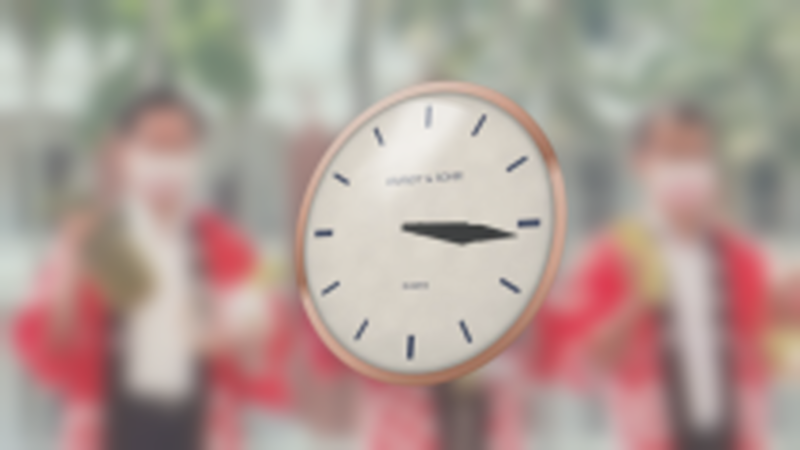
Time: 3h16
